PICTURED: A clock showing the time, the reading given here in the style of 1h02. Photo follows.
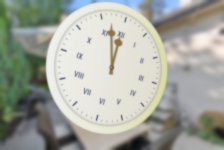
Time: 11h57
